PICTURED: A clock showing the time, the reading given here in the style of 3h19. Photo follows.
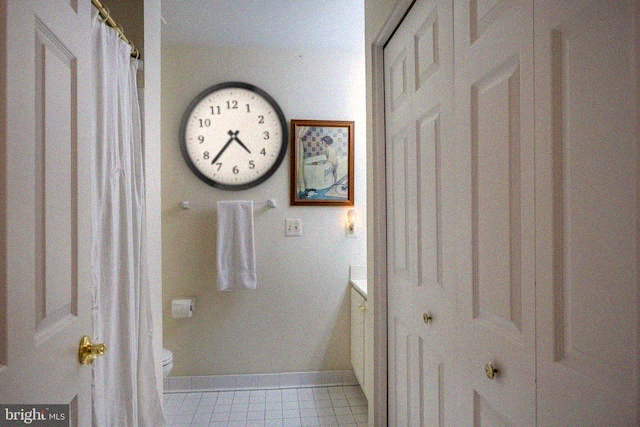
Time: 4h37
